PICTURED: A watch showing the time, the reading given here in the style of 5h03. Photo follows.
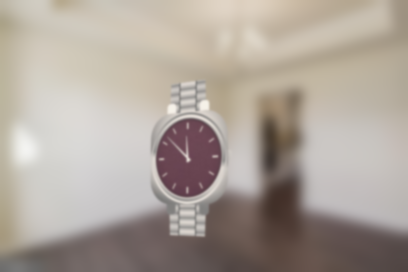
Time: 11h52
